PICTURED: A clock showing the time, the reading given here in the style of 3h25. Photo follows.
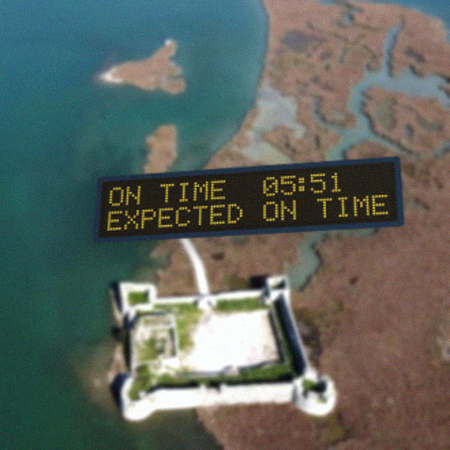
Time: 5h51
